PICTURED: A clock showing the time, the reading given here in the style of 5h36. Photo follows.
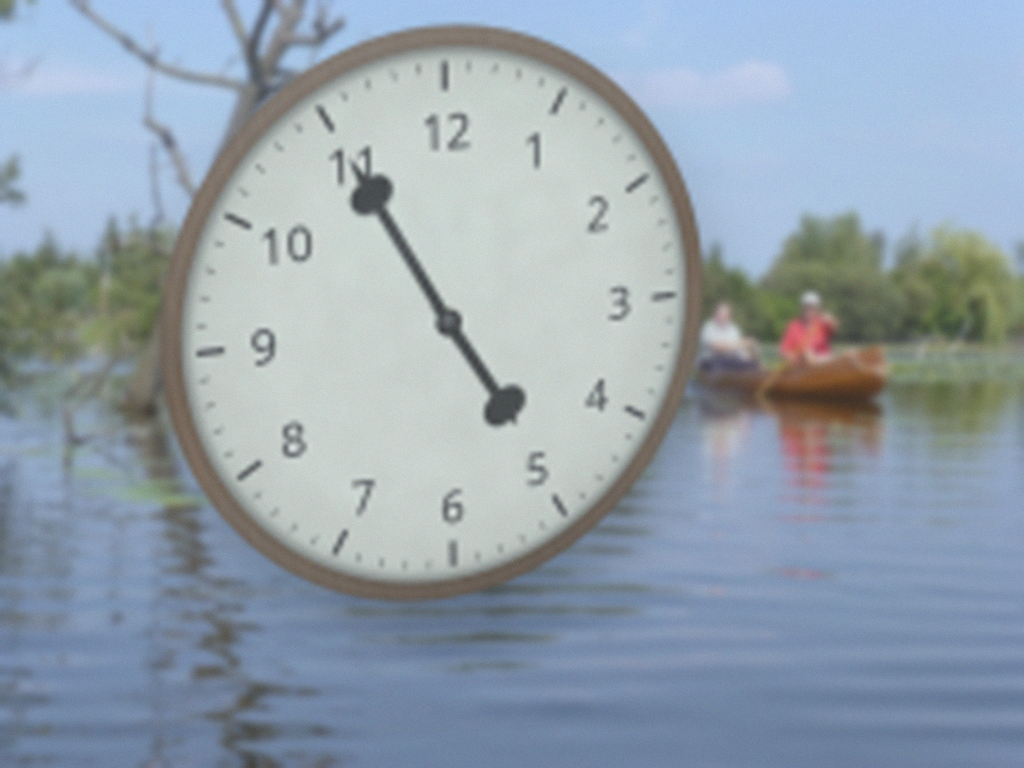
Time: 4h55
